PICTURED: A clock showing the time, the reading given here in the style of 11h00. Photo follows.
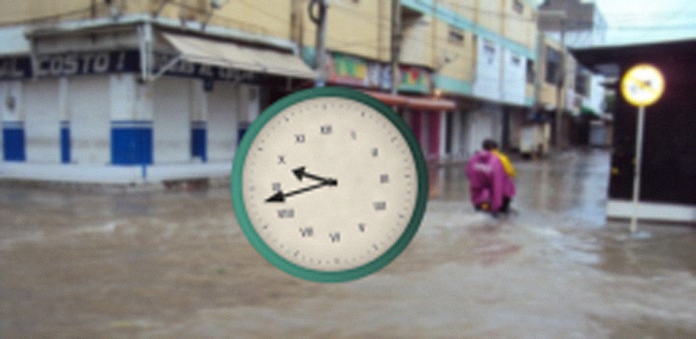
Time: 9h43
